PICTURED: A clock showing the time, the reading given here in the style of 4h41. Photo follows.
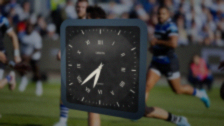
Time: 6h38
